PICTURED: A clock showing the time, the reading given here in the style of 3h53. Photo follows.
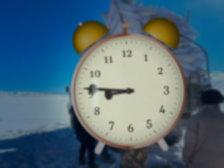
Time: 8h46
